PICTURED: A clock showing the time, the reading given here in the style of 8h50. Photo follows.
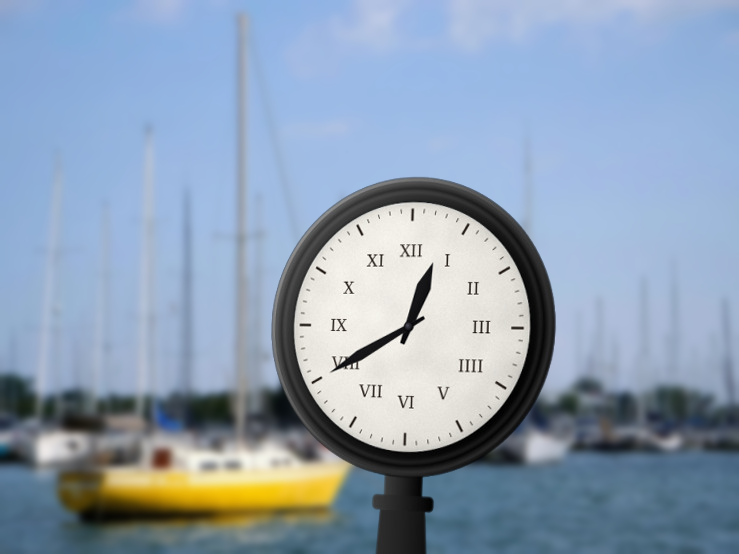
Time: 12h40
